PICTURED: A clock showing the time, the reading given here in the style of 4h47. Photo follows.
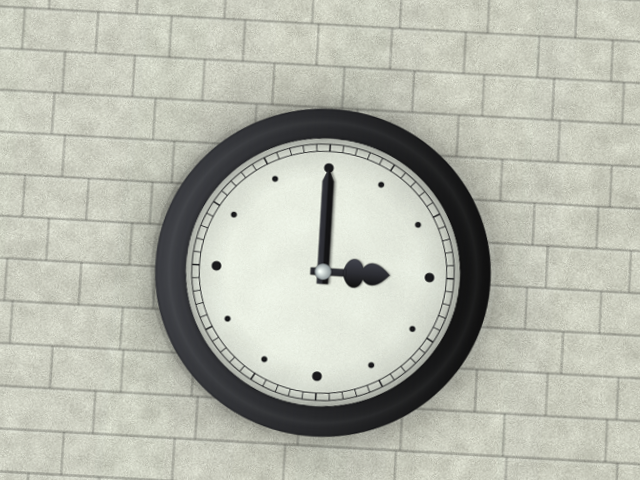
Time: 3h00
